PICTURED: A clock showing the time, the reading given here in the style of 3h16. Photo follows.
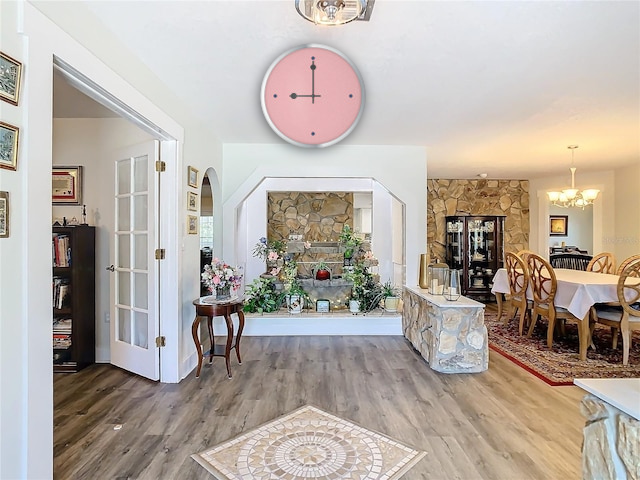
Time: 9h00
